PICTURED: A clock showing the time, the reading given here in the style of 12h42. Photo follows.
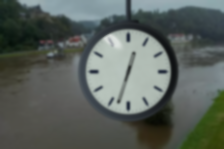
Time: 12h33
